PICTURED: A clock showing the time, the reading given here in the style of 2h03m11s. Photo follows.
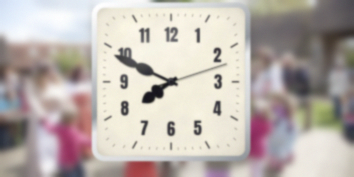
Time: 7h49m12s
